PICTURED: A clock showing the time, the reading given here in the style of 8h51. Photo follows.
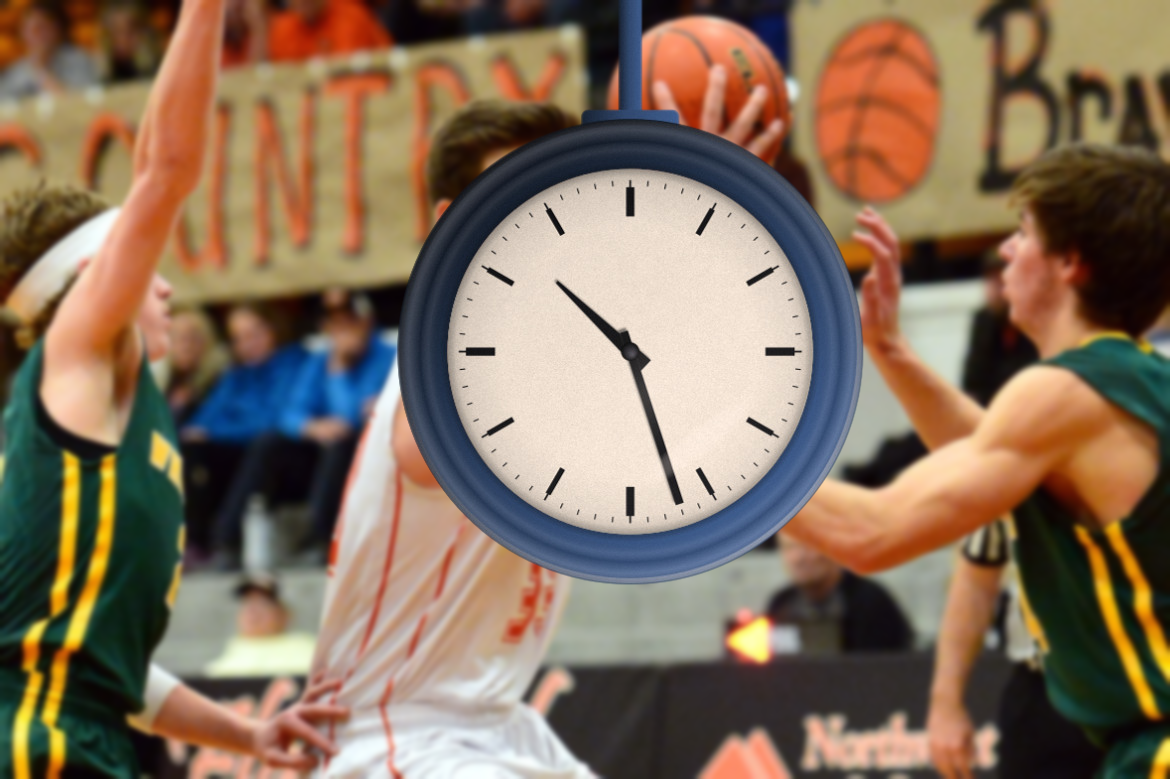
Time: 10h27
